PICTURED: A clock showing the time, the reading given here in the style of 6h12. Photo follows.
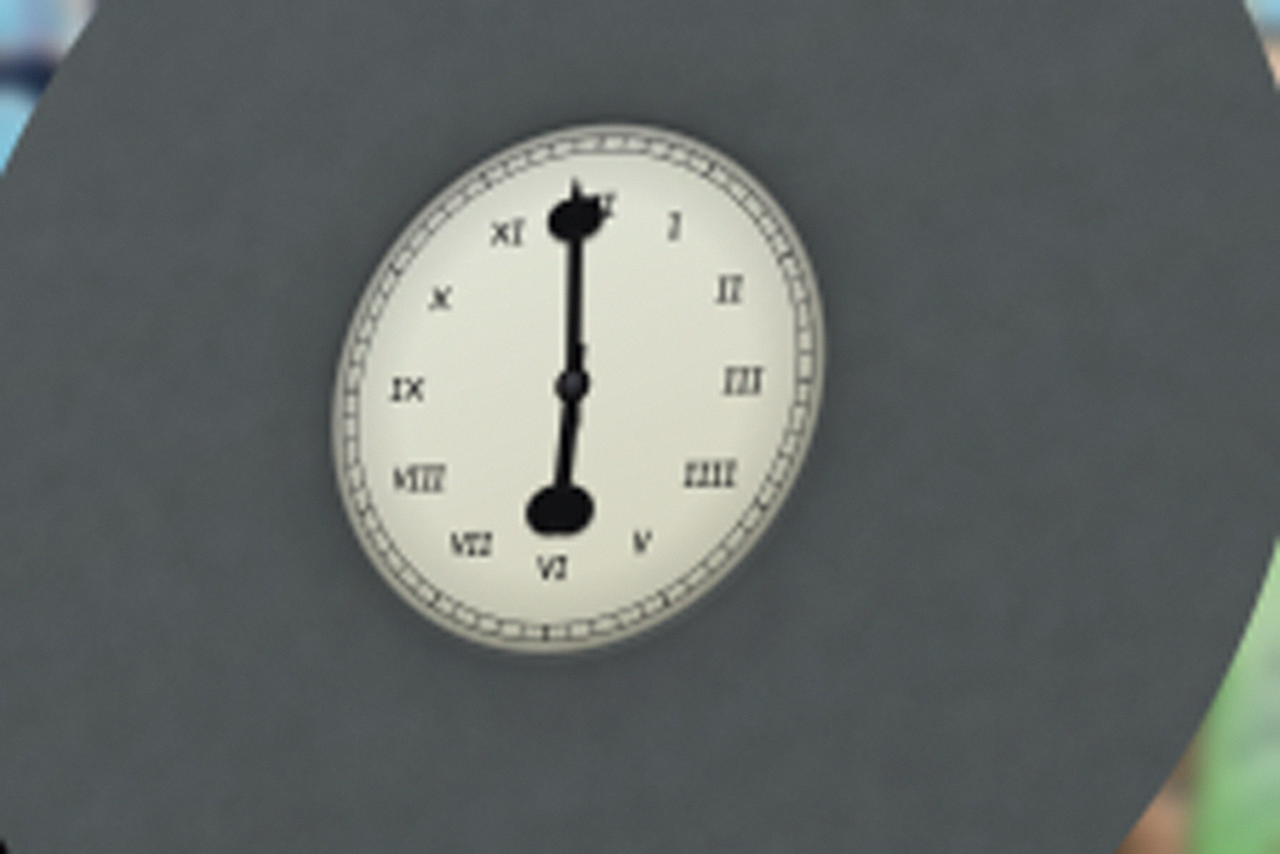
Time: 5h59
